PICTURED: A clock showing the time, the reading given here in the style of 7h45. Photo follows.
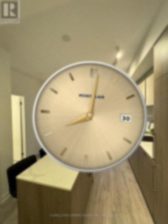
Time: 8h01
